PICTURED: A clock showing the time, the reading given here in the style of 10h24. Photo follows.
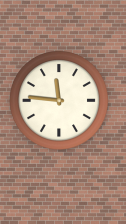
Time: 11h46
